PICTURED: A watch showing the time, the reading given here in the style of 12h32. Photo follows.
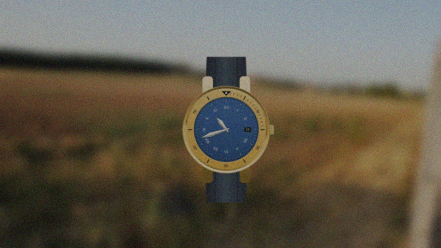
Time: 10h42
